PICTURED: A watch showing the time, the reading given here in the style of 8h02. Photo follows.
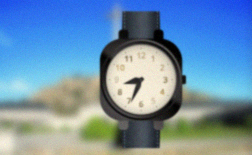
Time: 8h34
